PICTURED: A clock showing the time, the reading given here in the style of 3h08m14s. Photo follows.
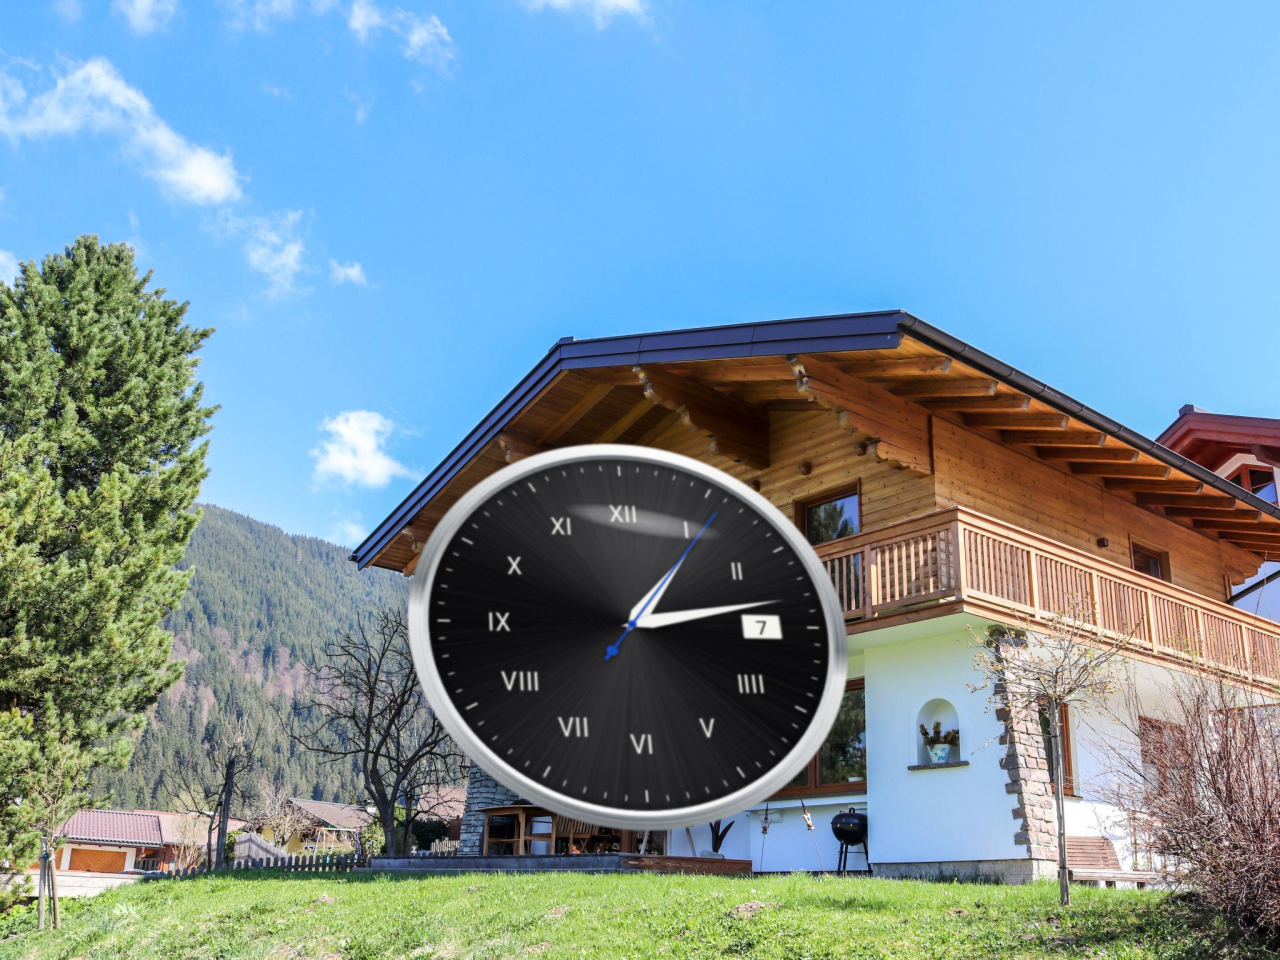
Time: 1h13m06s
